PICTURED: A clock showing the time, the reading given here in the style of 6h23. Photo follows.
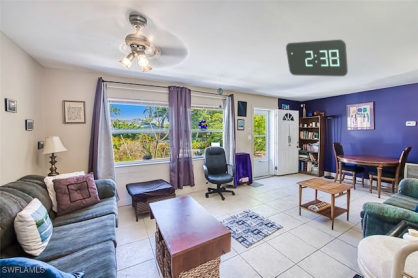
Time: 2h38
